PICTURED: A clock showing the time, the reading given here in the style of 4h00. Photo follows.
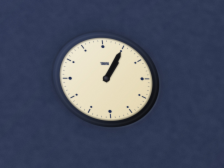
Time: 1h05
